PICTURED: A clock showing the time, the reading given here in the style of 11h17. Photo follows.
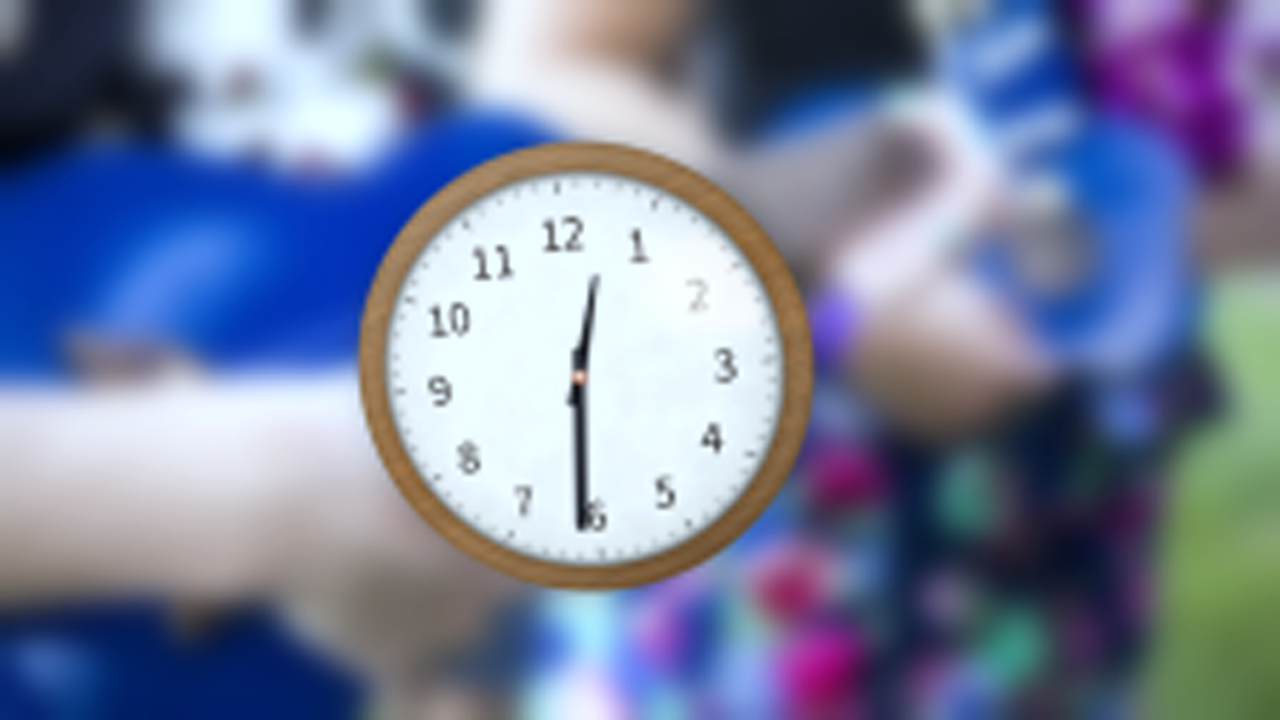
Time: 12h31
